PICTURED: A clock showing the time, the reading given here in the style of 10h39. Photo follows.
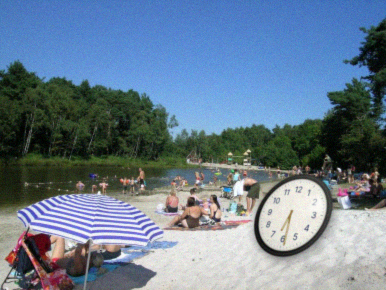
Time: 6h29
